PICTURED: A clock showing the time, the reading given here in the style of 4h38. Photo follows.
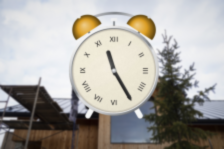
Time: 11h25
